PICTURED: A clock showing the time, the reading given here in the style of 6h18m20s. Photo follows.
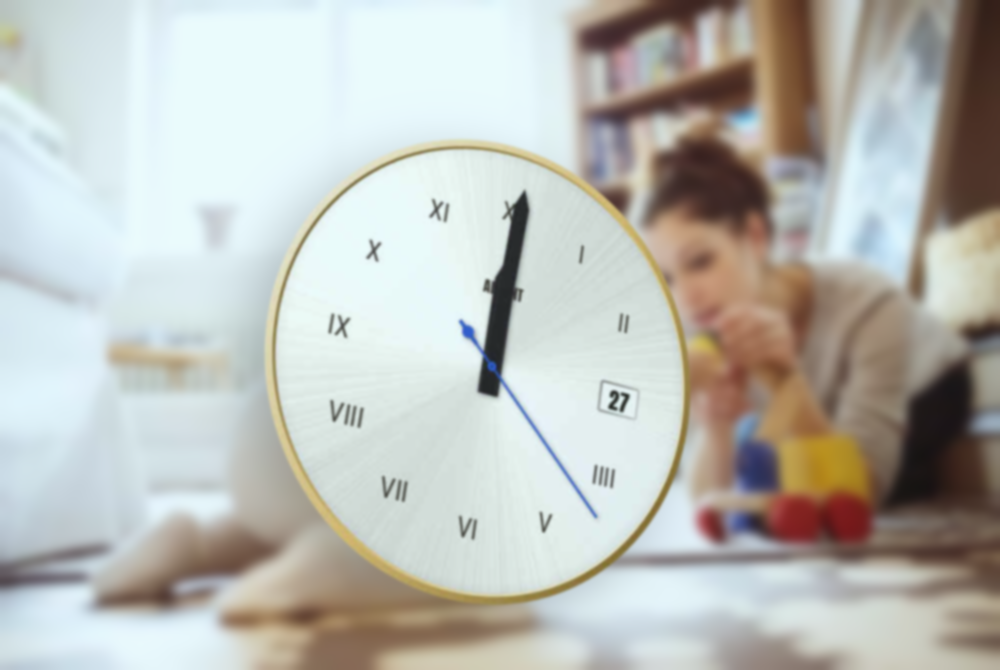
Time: 12h00m22s
